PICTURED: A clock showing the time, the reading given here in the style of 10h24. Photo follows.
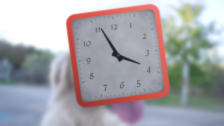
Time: 3h56
